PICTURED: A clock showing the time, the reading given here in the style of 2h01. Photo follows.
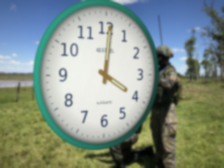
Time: 4h01
